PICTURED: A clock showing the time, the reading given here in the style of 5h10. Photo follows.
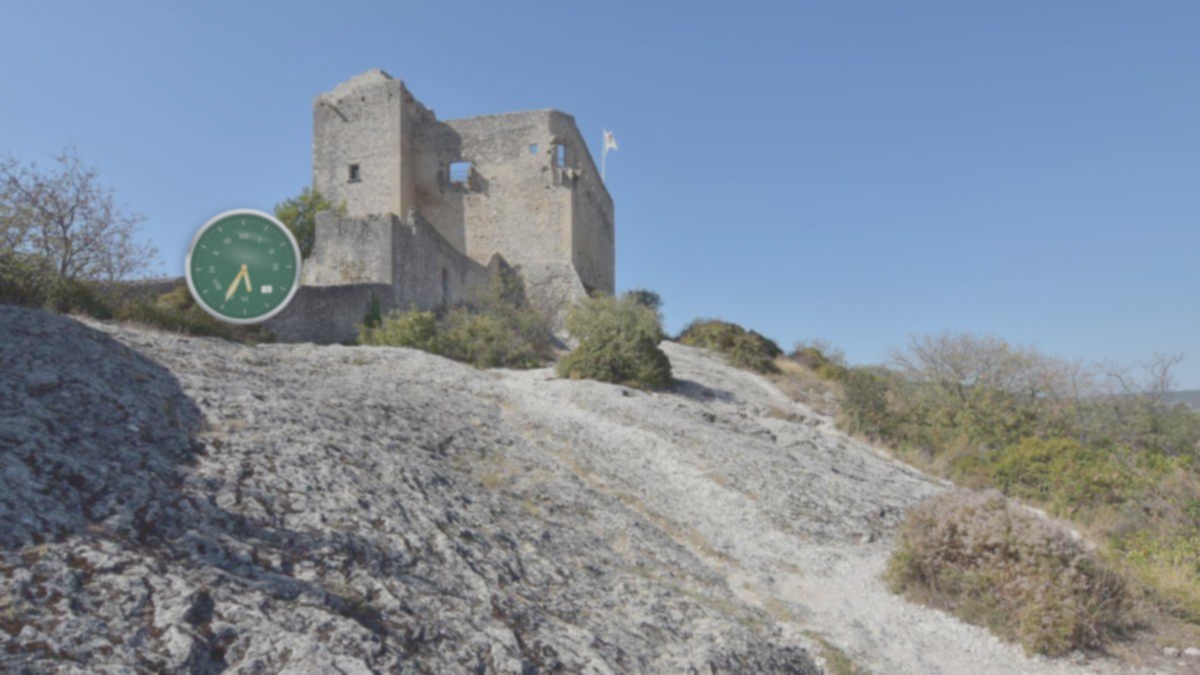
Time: 5h35
